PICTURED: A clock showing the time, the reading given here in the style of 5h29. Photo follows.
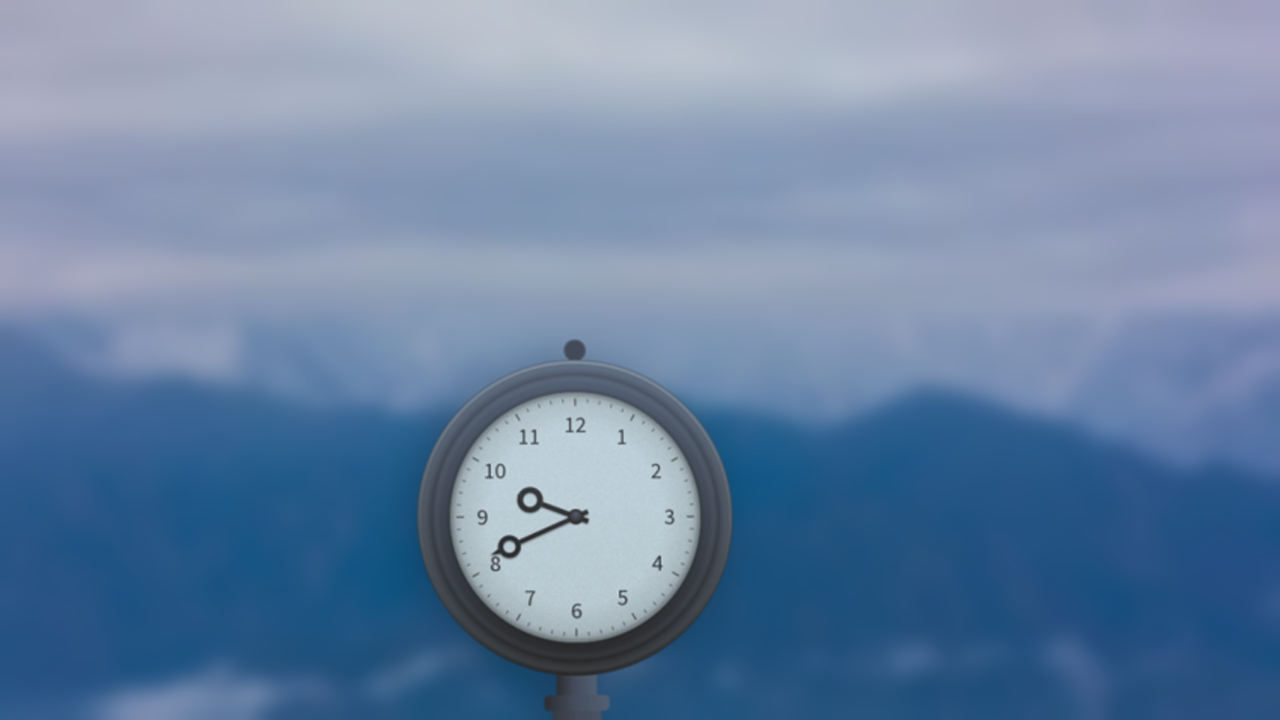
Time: 9h41
